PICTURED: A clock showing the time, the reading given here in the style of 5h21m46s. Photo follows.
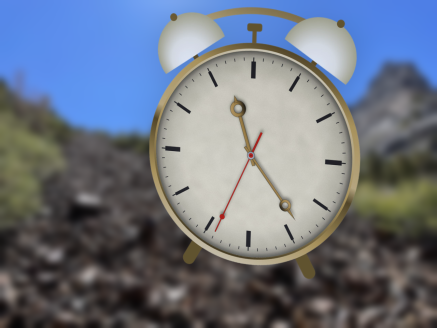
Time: 11h23m34s
